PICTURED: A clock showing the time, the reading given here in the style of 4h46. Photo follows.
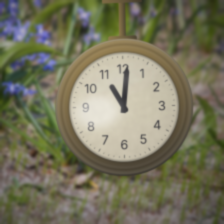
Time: 11h01
